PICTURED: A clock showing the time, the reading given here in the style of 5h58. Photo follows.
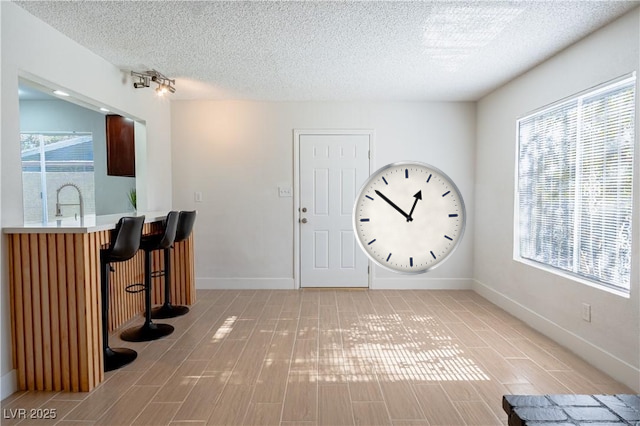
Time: 12h52
